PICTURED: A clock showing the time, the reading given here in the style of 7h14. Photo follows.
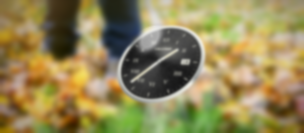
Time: 1h37
